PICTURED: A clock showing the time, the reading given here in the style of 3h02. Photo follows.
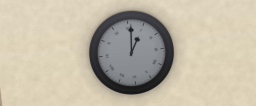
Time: 1h01
